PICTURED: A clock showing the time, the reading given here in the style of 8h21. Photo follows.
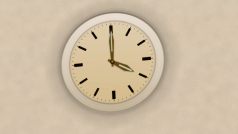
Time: 4h00
